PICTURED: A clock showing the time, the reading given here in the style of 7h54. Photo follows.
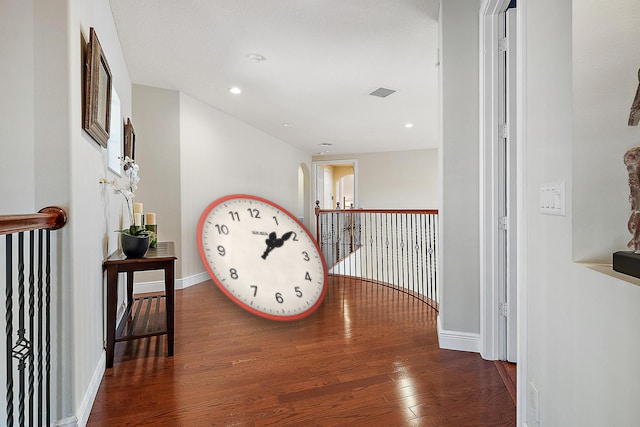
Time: 1h09
